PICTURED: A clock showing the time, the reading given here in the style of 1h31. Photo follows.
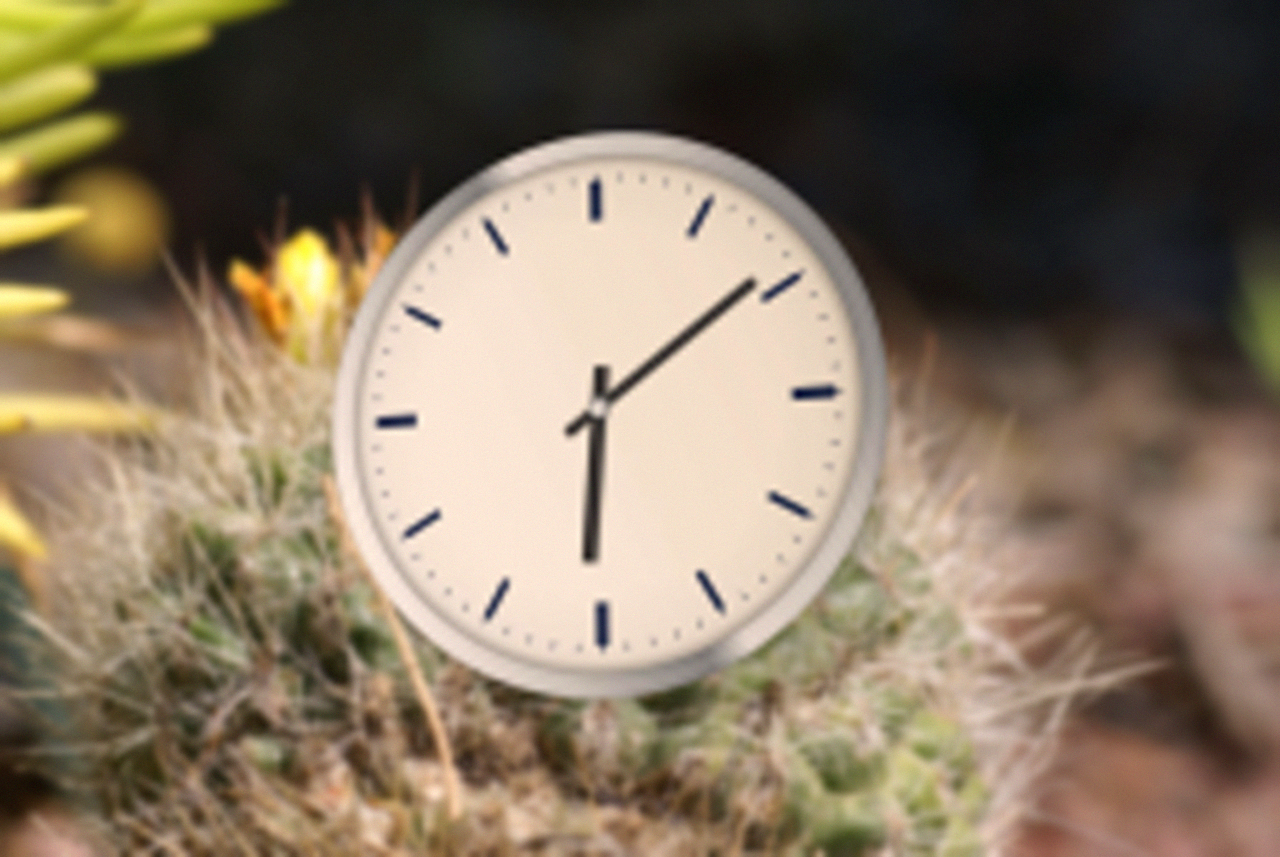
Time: 6h09
